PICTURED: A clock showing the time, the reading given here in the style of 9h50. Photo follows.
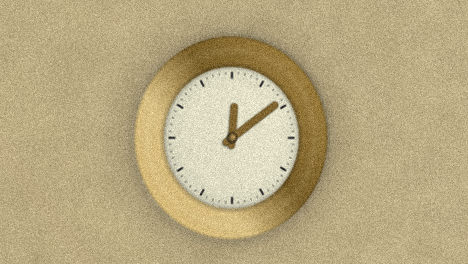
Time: 12h09
